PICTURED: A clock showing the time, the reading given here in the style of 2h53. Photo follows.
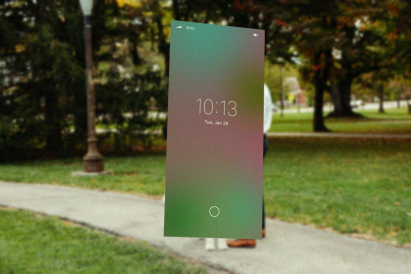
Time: 10h13
